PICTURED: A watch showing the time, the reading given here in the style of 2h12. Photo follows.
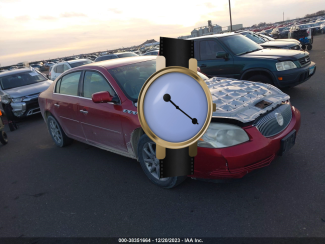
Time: 10h21
